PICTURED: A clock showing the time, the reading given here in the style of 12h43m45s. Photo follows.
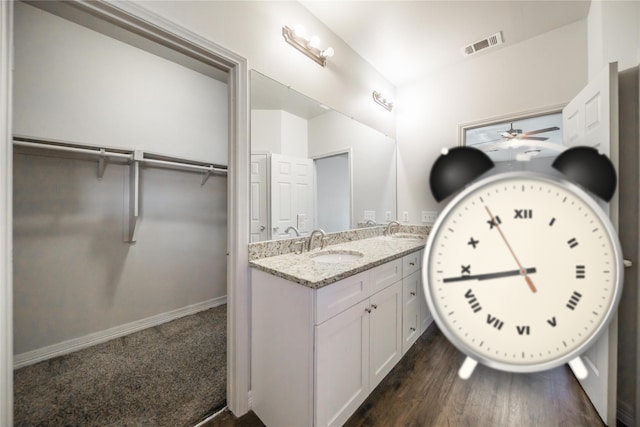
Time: 8h43m55s
